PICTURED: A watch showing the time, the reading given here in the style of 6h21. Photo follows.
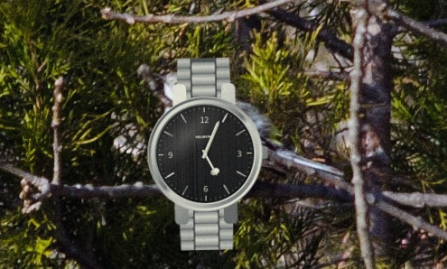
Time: 5h04
